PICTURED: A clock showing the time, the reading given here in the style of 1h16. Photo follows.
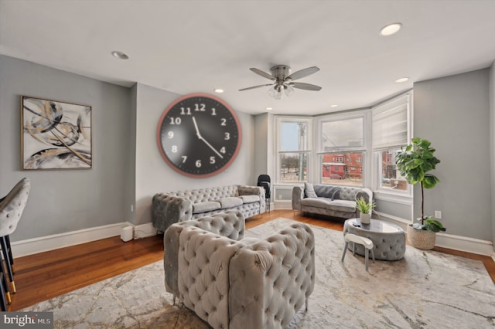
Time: 11h22
